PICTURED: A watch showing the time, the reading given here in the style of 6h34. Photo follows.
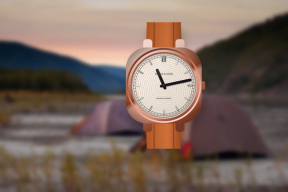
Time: 11h13
